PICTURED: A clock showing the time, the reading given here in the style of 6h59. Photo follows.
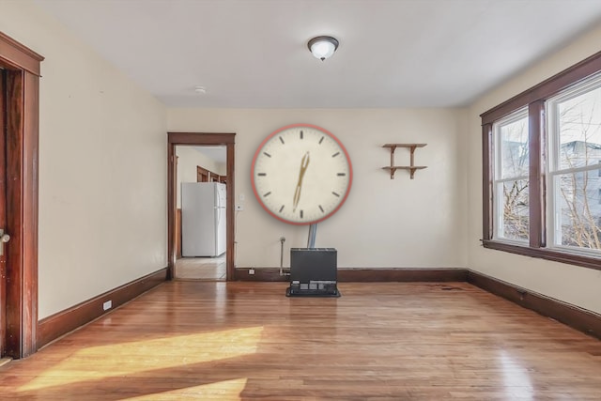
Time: 12h32
